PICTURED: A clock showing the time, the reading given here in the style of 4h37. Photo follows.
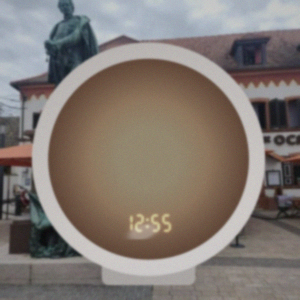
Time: 12h55
